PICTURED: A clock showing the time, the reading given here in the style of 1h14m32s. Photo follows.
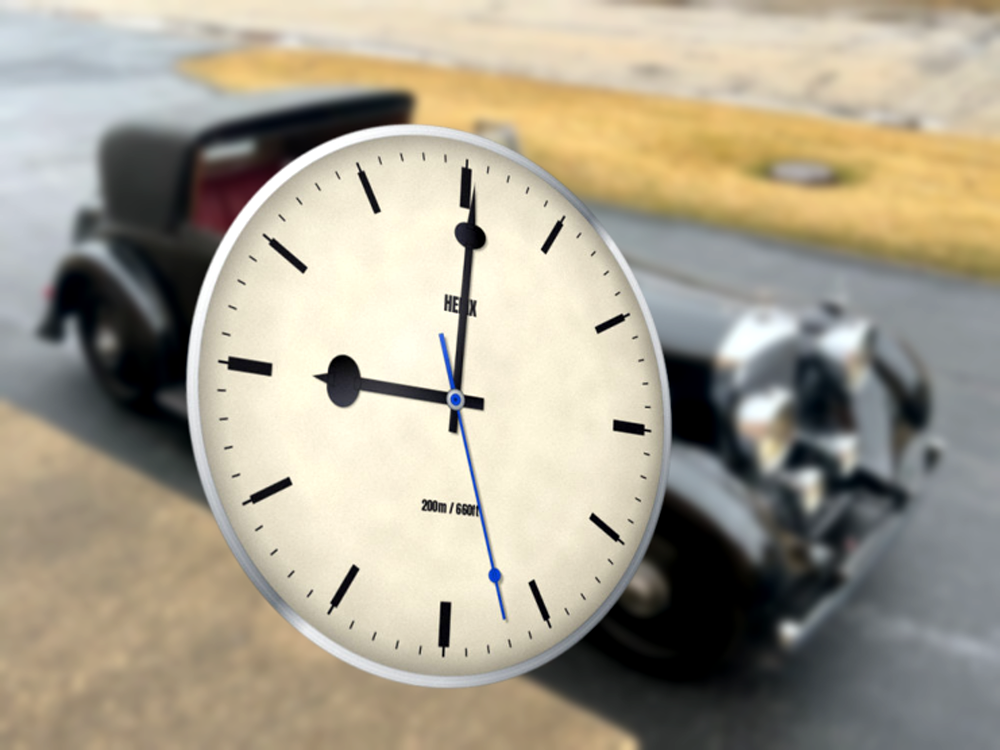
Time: 9h00m27s
